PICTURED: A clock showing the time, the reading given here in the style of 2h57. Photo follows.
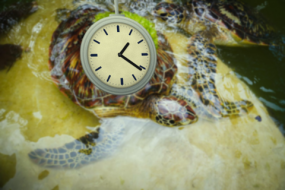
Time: 1h21
